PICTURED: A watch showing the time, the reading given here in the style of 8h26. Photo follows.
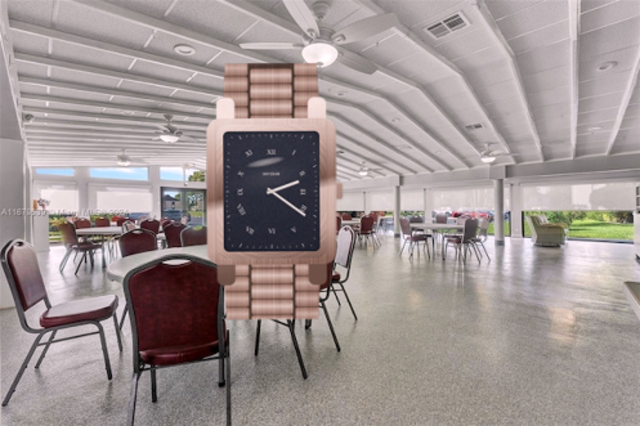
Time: 2h21
